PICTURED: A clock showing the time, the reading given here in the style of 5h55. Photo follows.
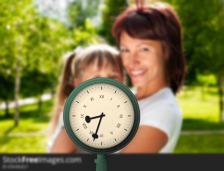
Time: 8h33
